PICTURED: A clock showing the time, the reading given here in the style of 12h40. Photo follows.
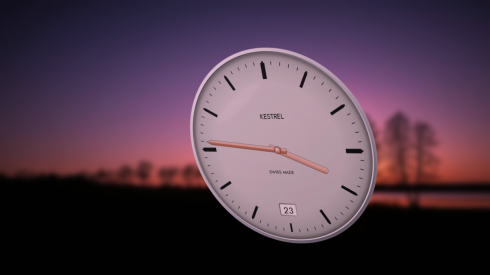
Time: 3h46
